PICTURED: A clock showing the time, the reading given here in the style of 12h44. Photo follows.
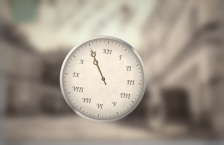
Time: 10h55
